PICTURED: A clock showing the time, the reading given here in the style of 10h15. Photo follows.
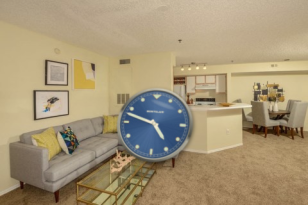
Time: 4h48
